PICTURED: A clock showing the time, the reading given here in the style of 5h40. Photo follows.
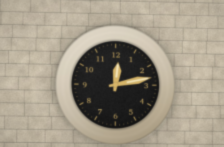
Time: 12h13
